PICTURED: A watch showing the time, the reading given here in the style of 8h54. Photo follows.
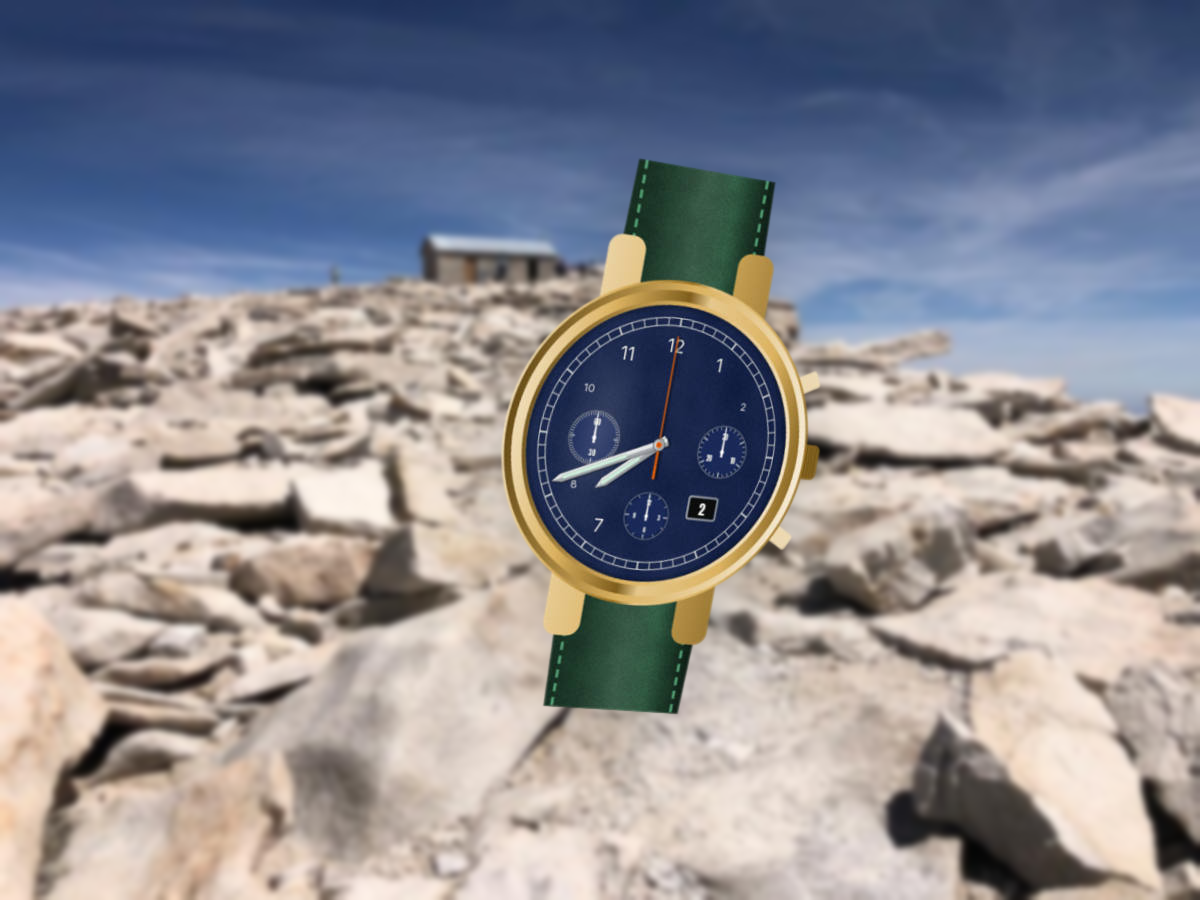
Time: 7h41
